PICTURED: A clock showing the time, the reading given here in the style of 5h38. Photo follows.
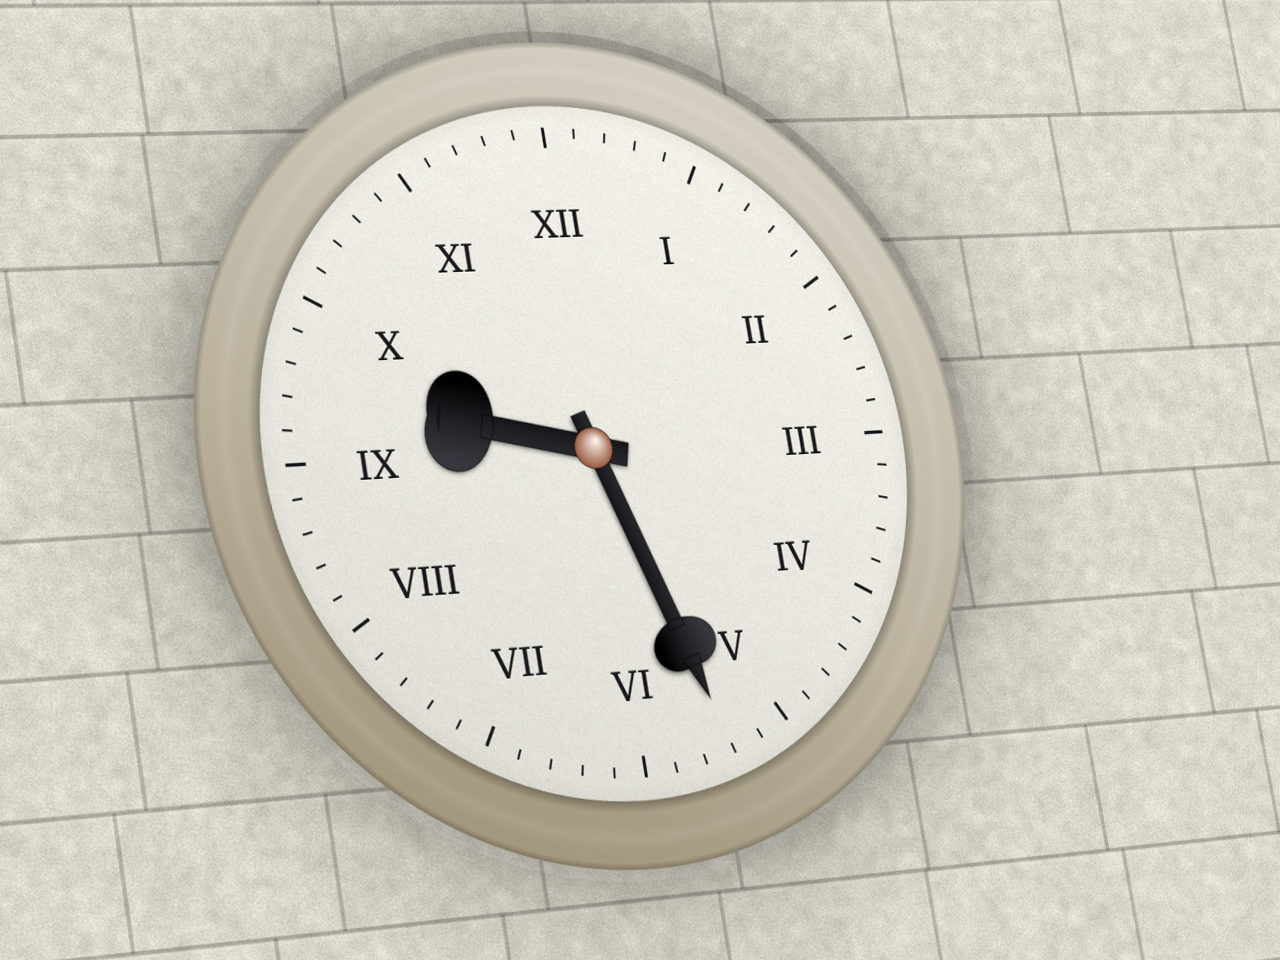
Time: 9h27
